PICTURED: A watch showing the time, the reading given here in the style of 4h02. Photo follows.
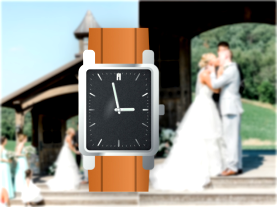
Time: 2h58
